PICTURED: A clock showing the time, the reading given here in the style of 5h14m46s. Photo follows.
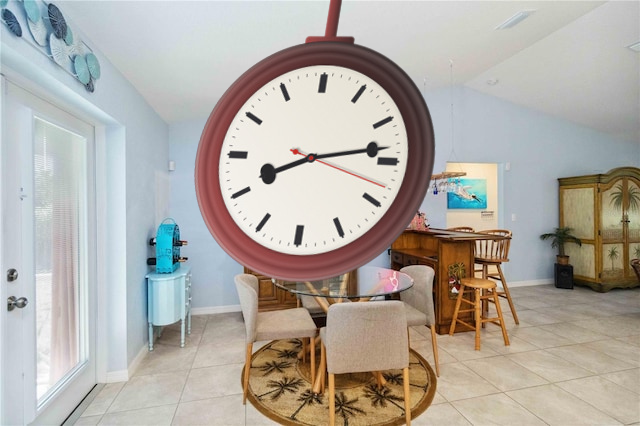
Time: 8h13m18s
